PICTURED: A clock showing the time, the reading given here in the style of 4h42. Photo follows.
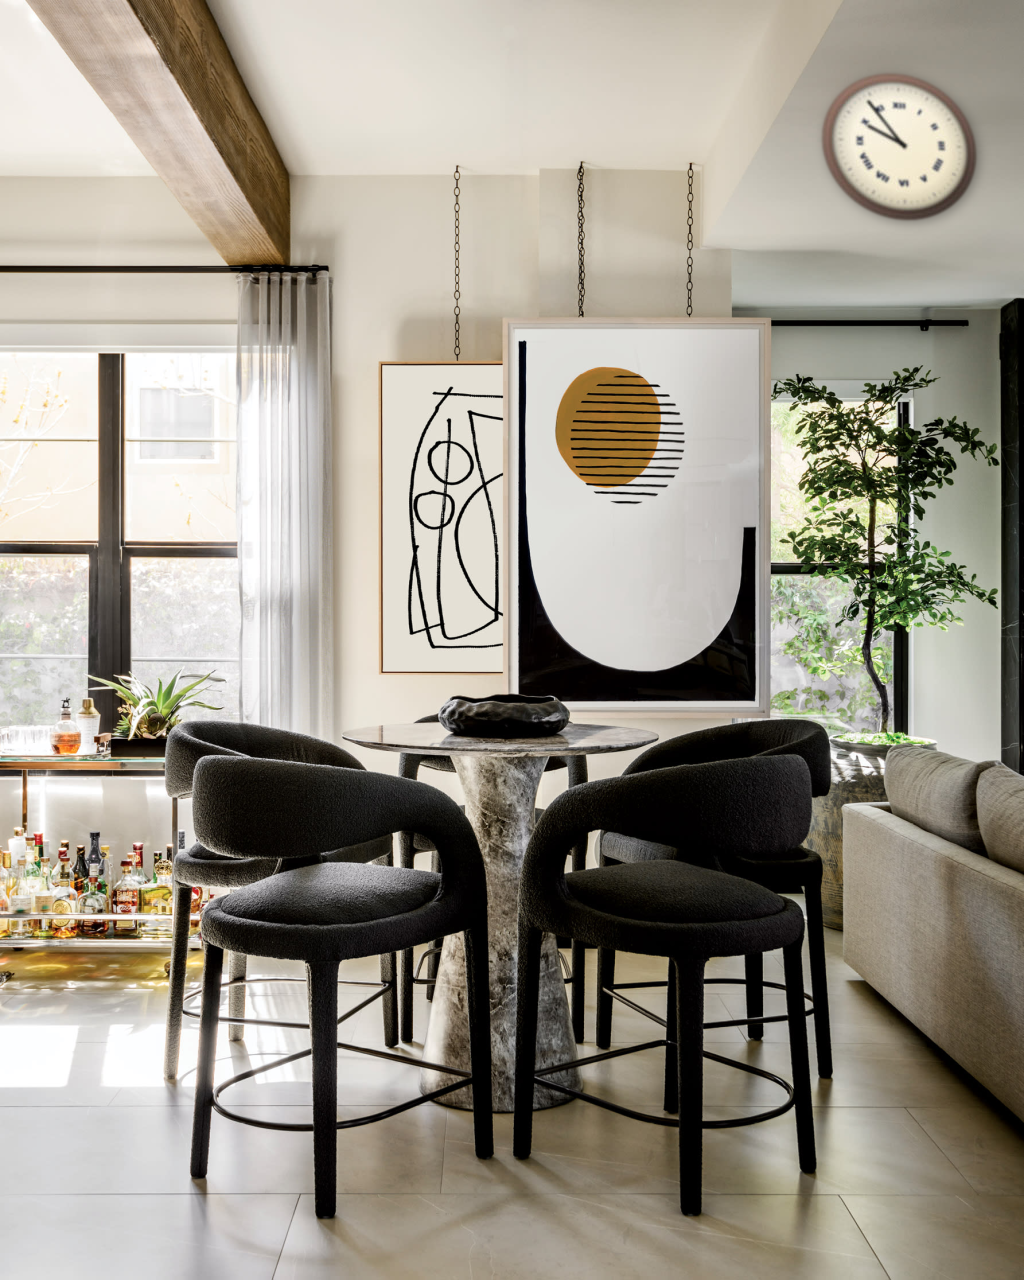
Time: 9h54
